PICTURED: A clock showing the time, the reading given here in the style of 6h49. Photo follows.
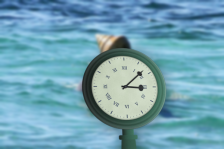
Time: 3h08
